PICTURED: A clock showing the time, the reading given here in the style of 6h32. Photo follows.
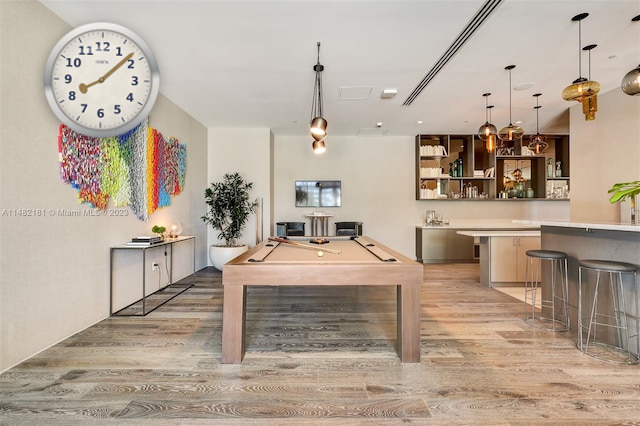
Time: 8h08
